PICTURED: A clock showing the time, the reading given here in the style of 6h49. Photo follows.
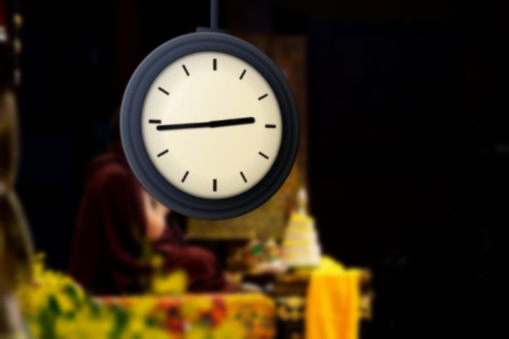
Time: 2h44
